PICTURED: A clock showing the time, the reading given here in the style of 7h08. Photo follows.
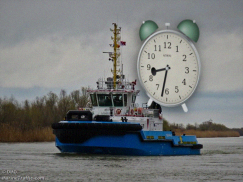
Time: 8h32
